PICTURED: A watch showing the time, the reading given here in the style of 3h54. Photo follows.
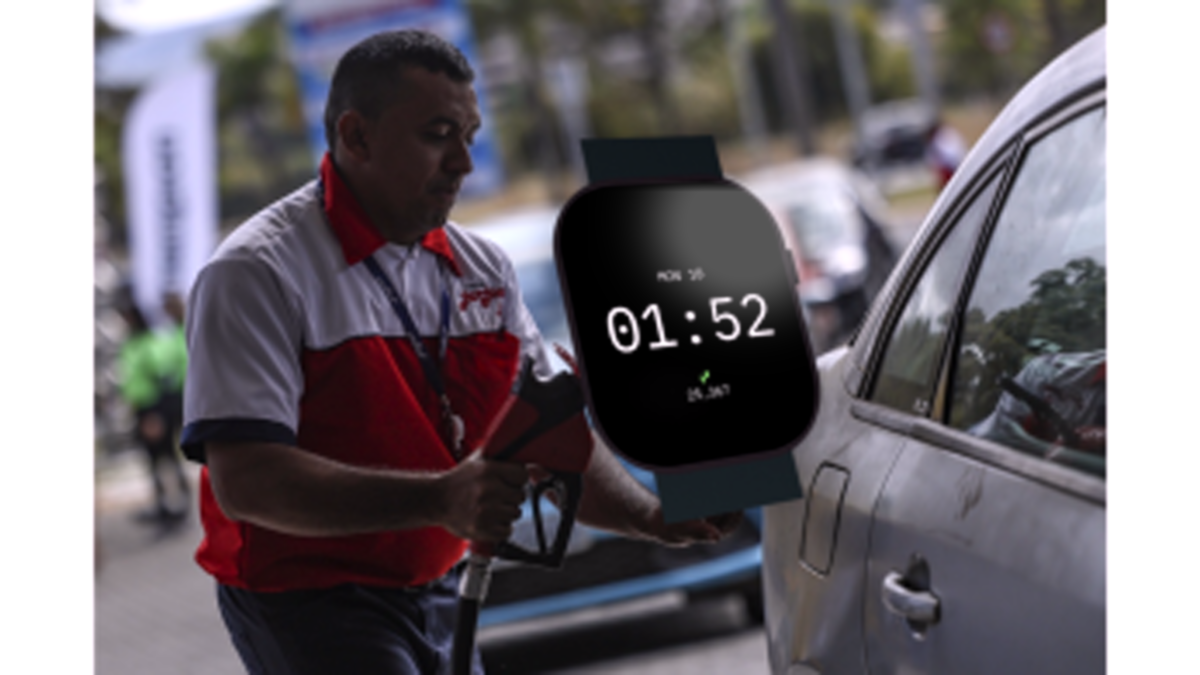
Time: 1h52
